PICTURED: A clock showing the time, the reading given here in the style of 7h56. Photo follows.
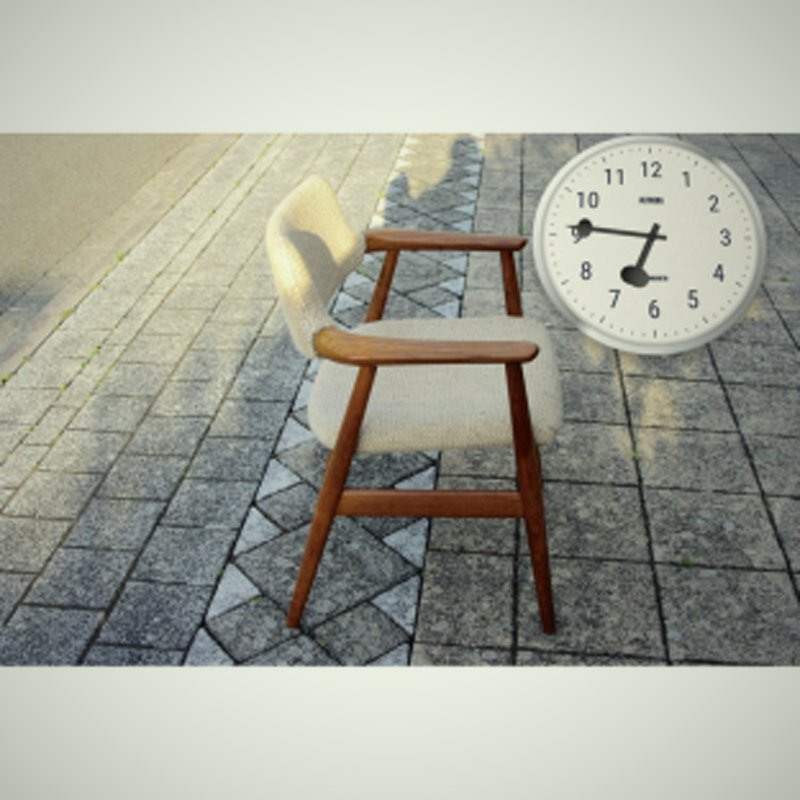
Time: 6h46
